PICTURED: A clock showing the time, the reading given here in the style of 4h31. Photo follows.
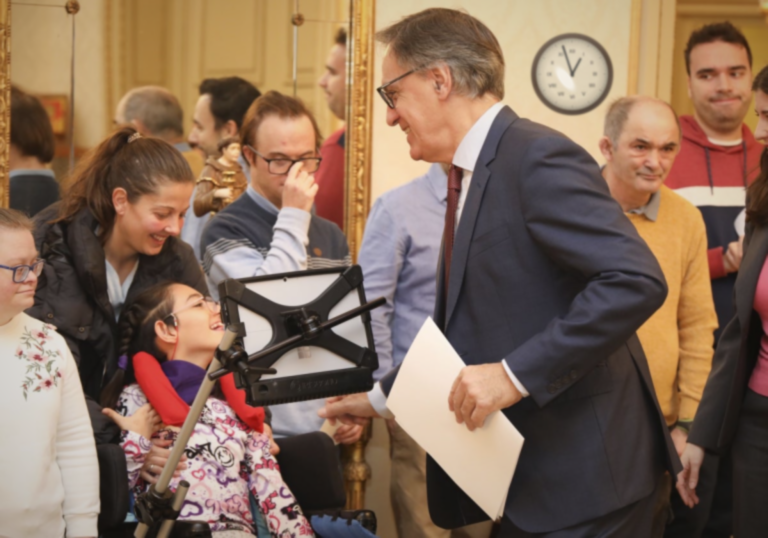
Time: 12h57
